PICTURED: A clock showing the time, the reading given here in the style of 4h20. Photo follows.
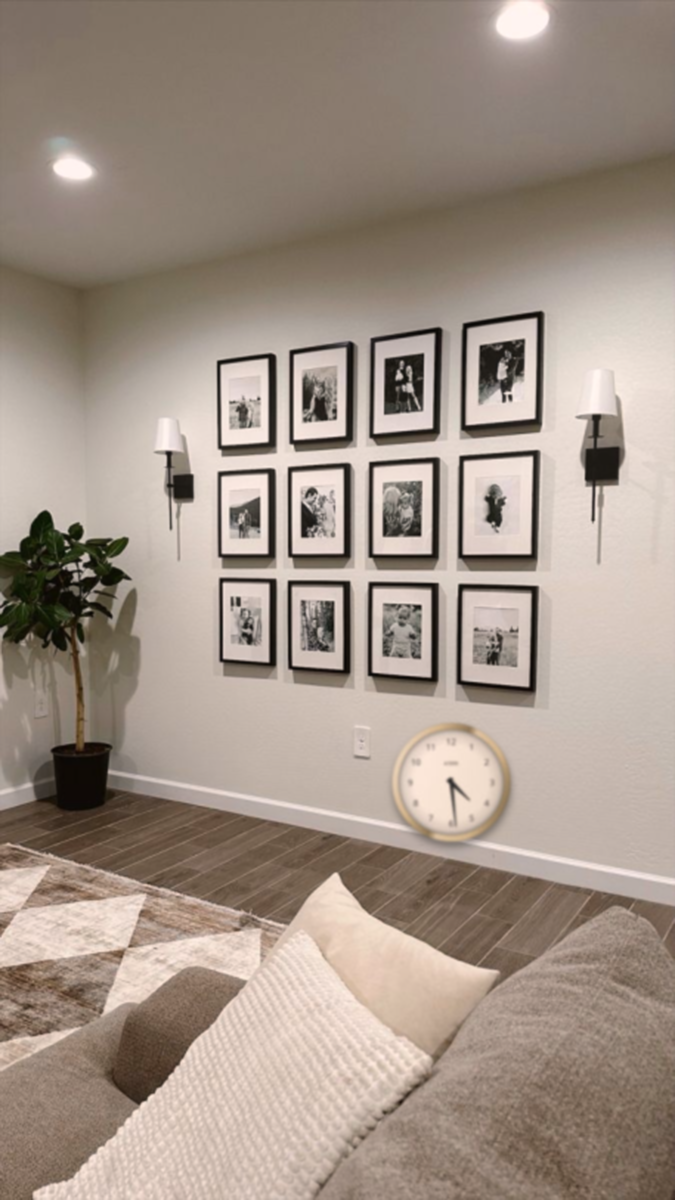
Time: 4h29
